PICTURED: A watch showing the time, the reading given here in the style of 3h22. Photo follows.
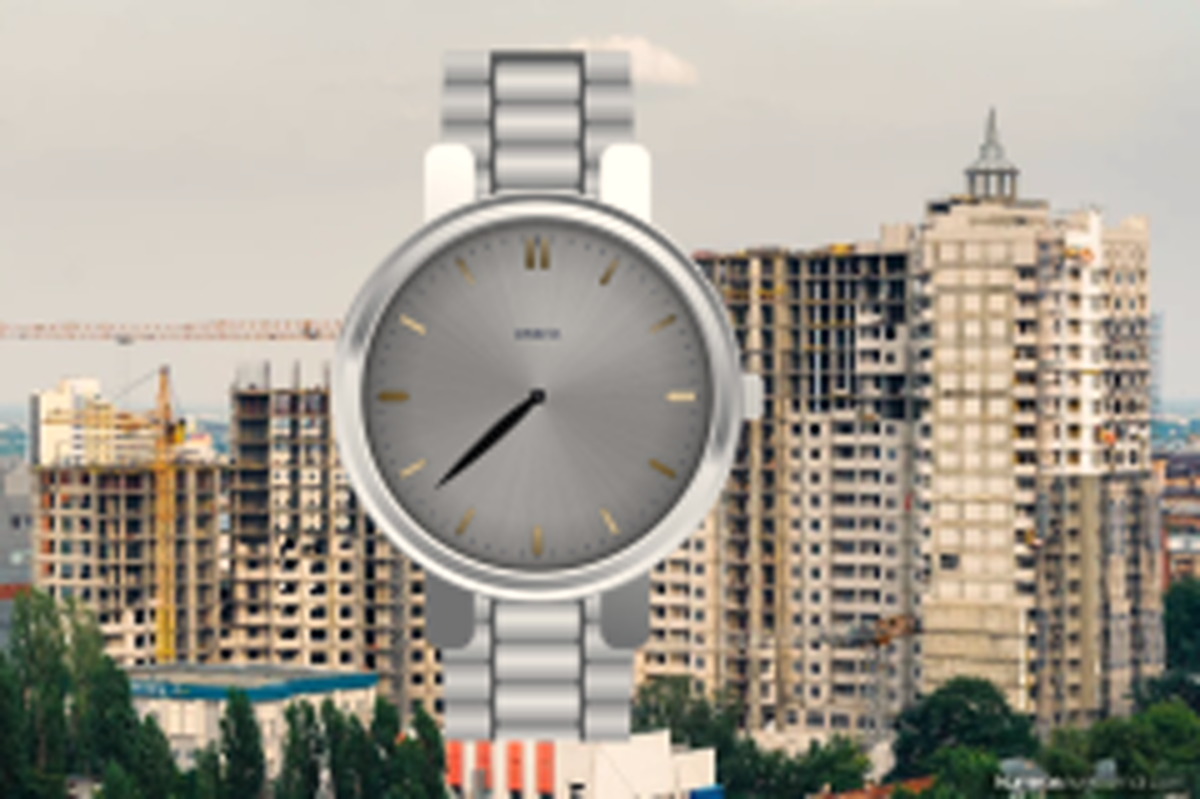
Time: 7h38
